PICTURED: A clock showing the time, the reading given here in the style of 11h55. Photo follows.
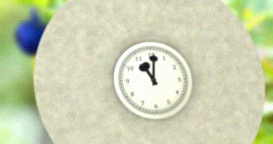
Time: 11h01
